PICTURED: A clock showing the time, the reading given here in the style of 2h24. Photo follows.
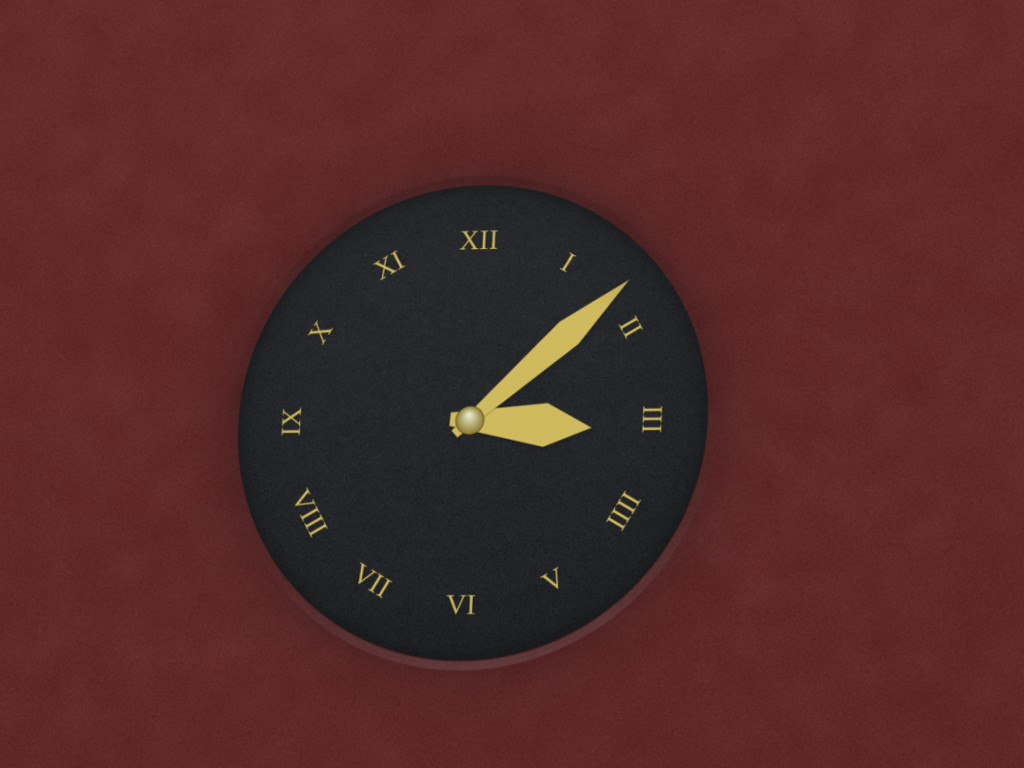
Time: 3h08
